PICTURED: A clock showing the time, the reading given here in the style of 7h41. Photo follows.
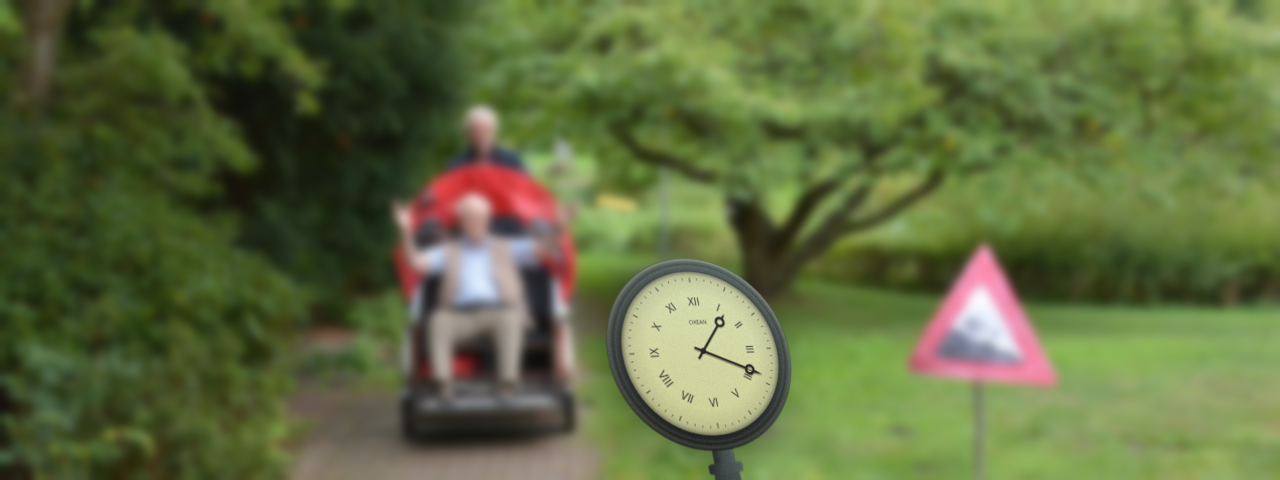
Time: 1h19
